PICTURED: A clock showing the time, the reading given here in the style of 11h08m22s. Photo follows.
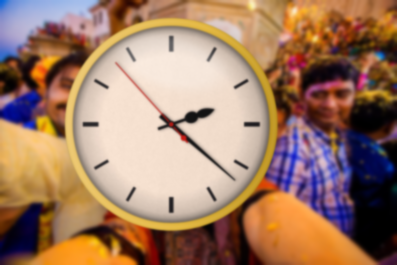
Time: 2h21m53s
